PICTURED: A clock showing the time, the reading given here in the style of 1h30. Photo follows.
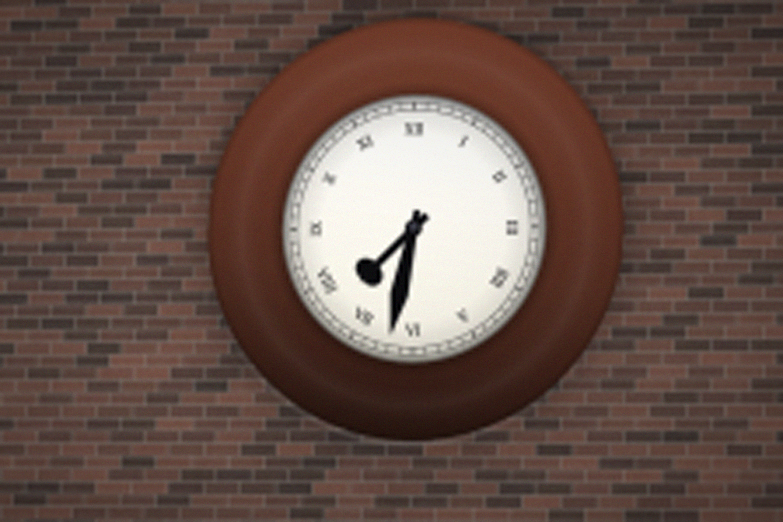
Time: 7h32
